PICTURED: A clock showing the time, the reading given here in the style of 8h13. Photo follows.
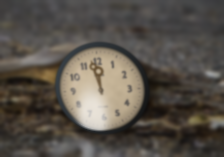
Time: 11h58
